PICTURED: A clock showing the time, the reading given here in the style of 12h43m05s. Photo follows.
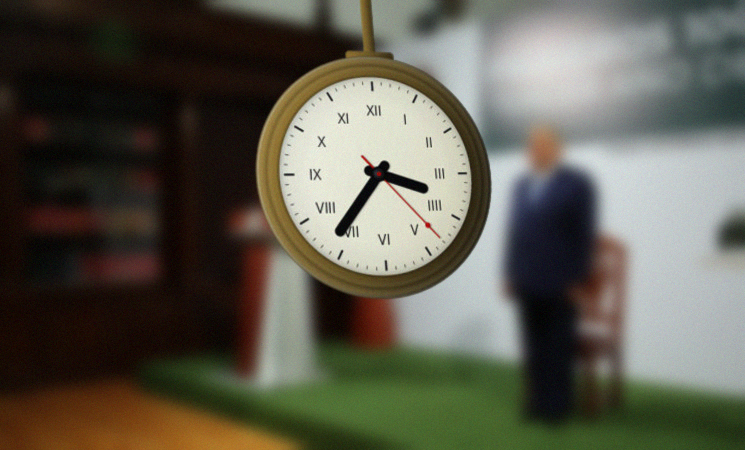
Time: 3h36m23s
